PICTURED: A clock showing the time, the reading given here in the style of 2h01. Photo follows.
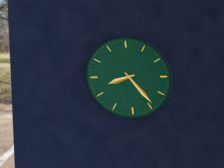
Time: 8h24
